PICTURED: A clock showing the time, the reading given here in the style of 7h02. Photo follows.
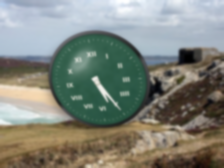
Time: 5h25
